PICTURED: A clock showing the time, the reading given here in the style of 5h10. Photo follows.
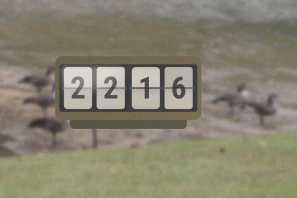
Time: 22h16
